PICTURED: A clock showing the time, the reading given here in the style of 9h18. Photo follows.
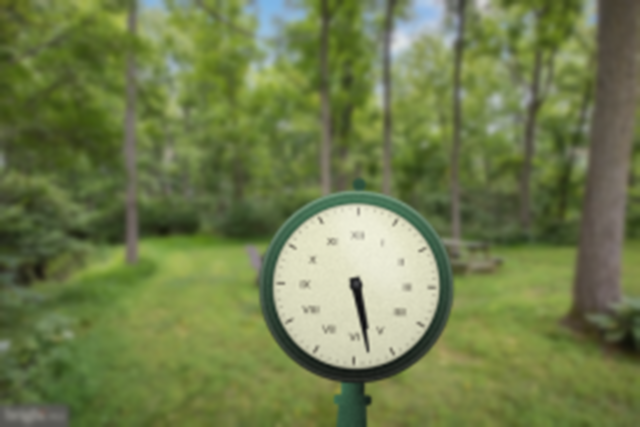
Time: 5h28
